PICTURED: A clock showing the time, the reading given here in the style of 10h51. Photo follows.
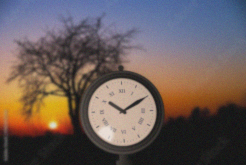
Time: 10h10
